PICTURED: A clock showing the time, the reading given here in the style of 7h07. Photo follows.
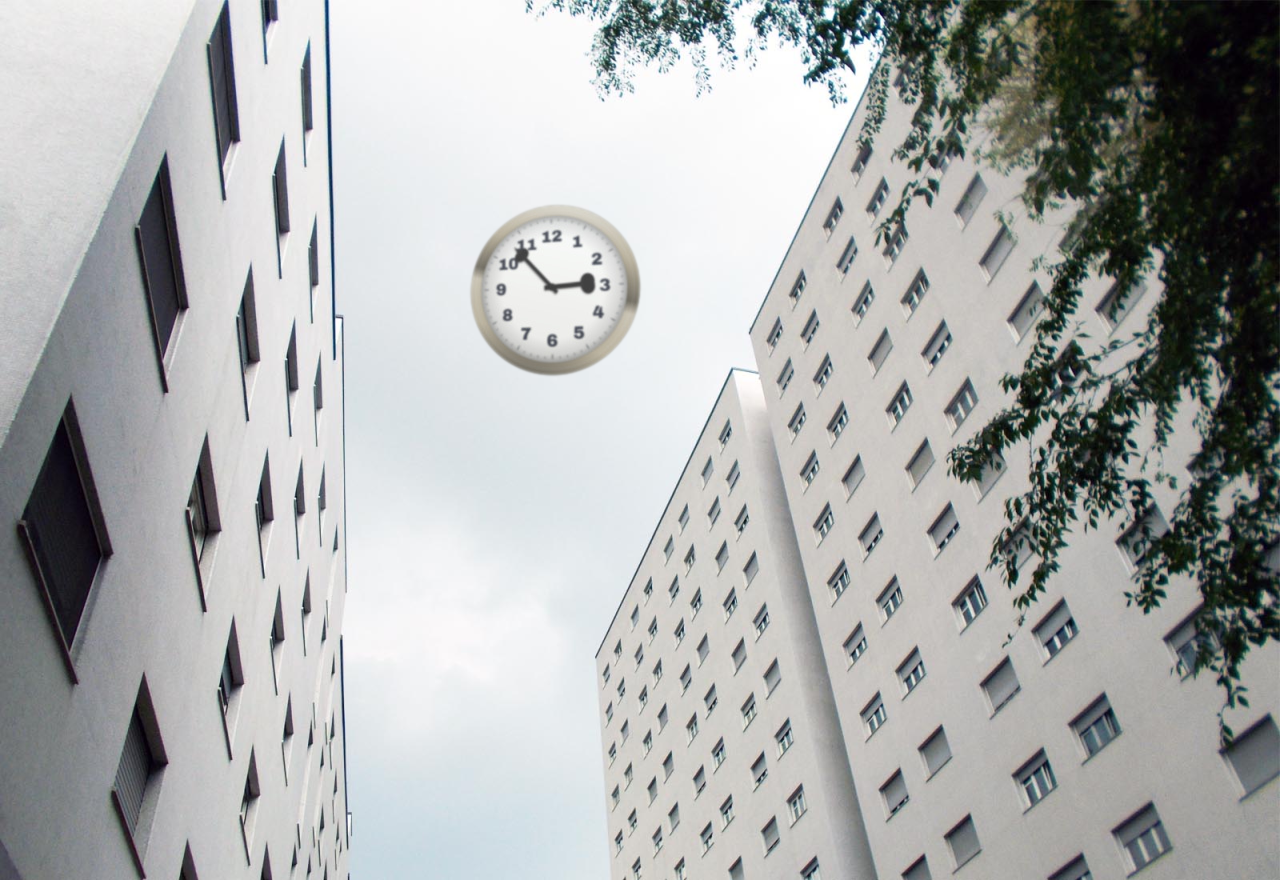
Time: 2h53
